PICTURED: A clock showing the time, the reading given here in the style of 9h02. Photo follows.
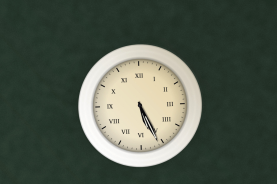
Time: 5h26
